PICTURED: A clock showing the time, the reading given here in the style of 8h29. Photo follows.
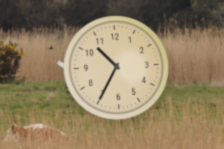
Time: 10h35
